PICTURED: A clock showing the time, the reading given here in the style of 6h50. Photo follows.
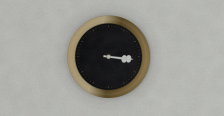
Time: 3h16
